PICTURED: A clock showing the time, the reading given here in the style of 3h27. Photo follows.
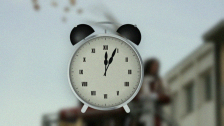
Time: 12h04
